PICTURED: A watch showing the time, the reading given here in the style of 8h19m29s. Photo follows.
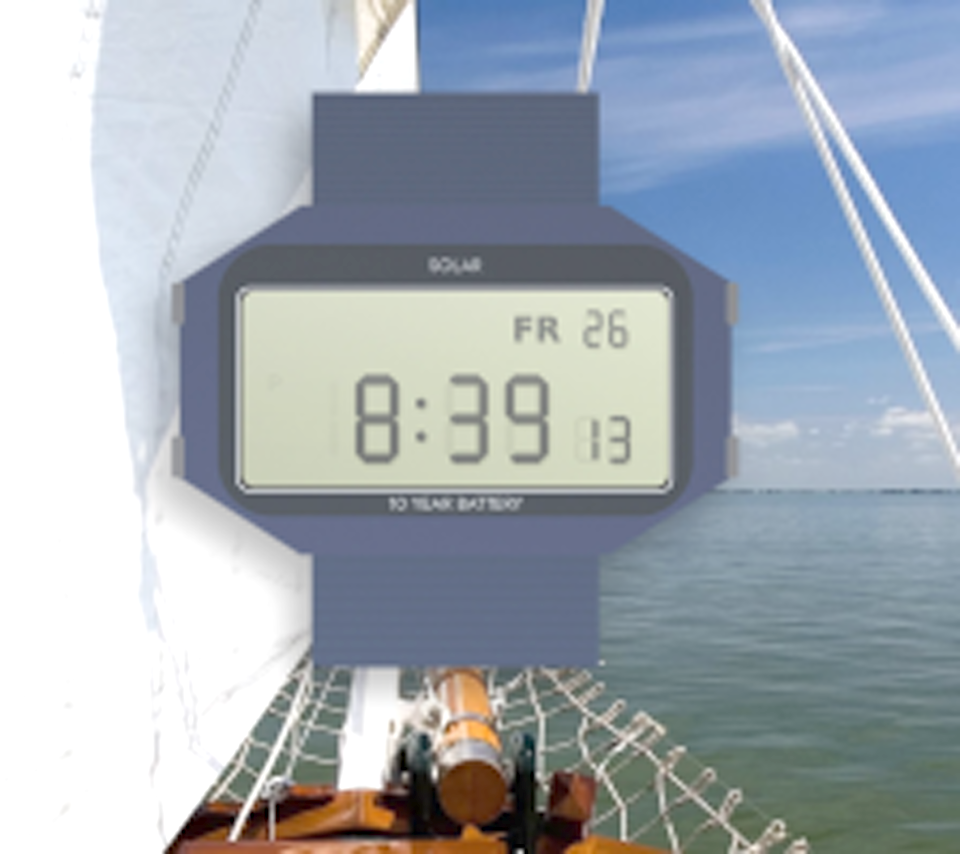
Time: 8h39m13s
